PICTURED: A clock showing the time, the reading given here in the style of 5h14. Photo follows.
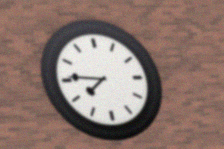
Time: 7h46
